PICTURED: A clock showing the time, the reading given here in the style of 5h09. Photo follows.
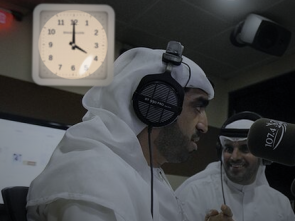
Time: 4h00
